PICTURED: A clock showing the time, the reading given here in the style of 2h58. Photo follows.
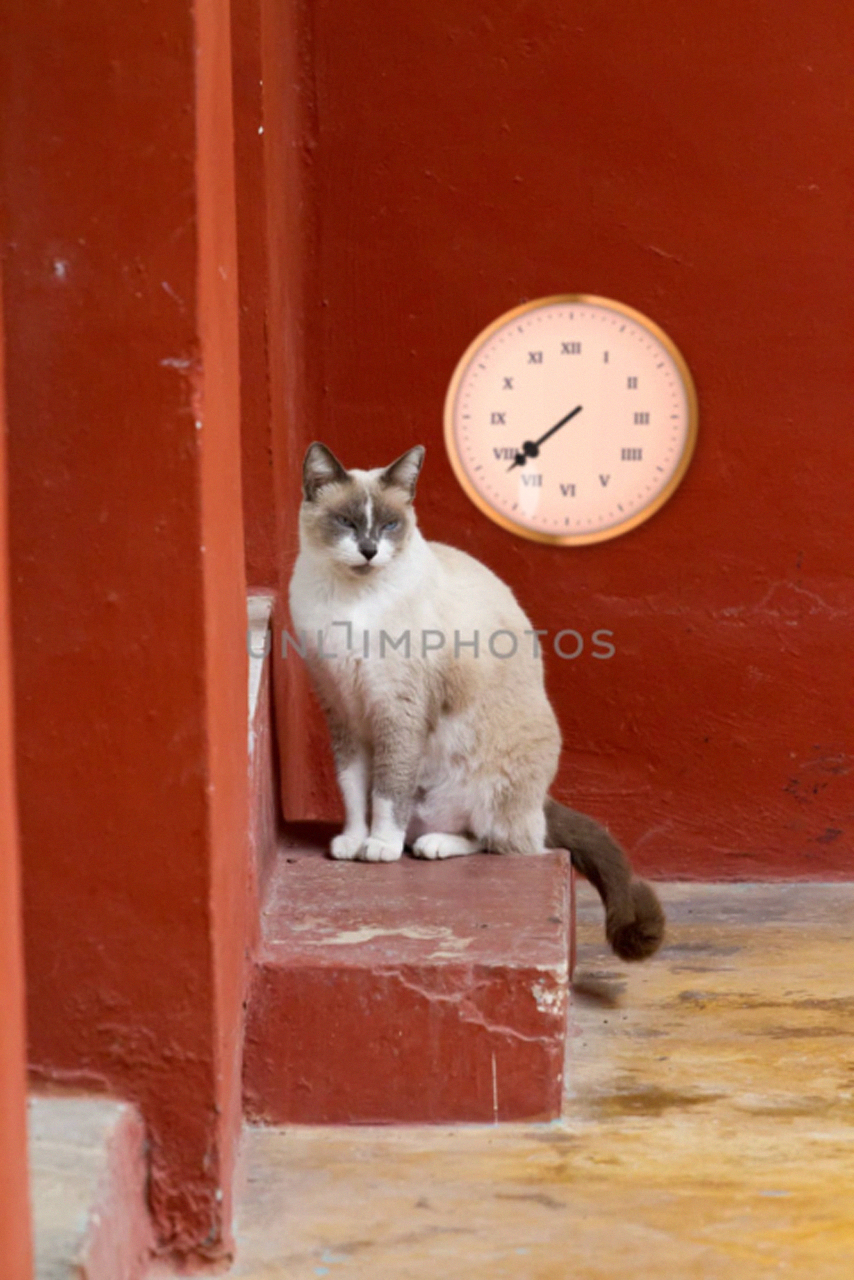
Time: 7h38
